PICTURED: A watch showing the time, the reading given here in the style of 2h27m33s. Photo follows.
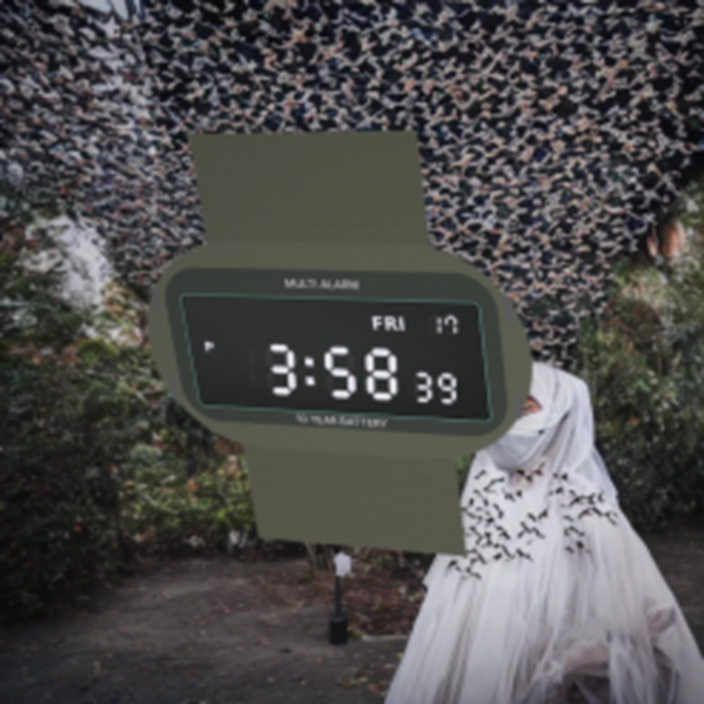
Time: 3h58m39s
